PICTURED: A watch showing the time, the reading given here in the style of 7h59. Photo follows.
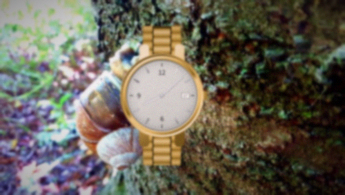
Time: 8h08
